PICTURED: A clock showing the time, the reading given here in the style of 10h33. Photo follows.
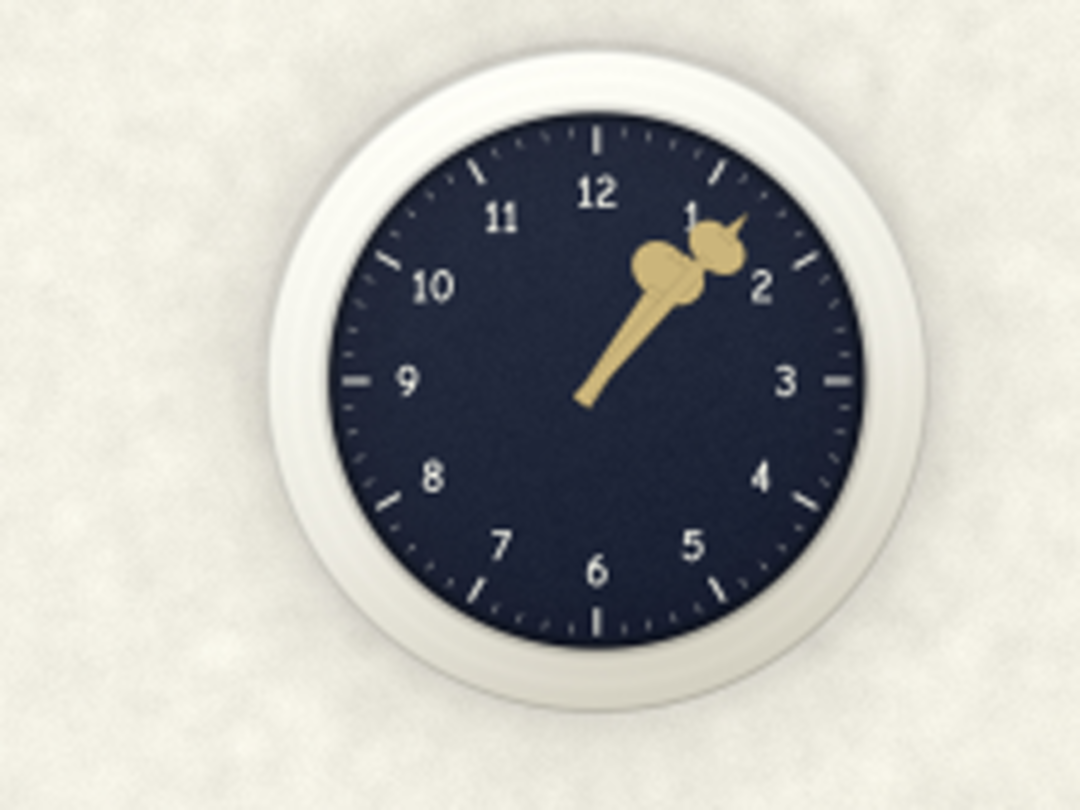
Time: 1h07
